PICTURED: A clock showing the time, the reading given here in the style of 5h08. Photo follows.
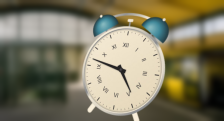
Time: 4h47
